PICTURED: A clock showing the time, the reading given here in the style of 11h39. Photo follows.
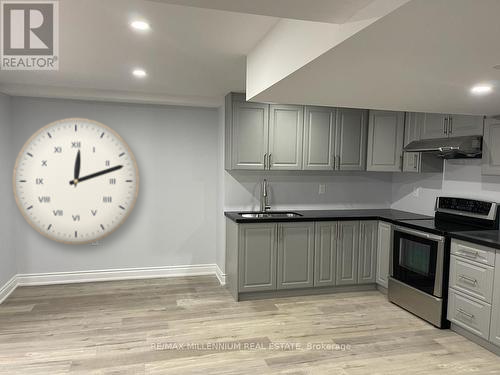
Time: 12h12
